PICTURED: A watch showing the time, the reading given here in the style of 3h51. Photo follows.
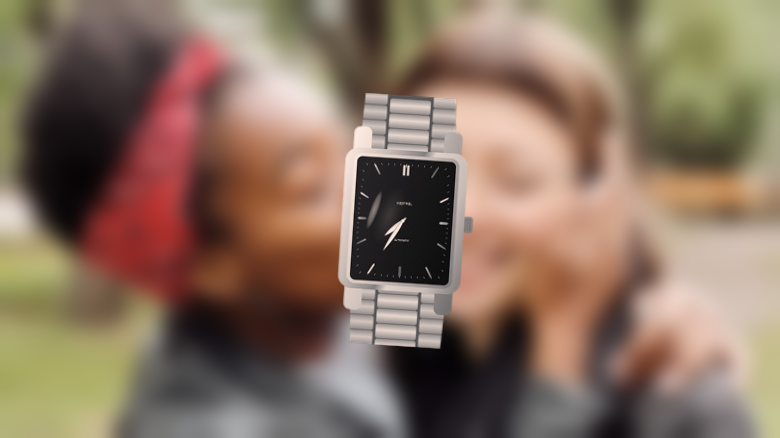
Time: 7h35
